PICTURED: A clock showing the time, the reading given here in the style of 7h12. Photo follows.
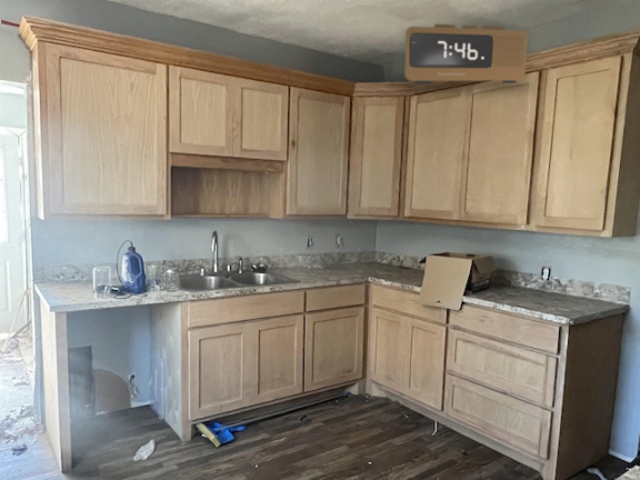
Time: 7h46
